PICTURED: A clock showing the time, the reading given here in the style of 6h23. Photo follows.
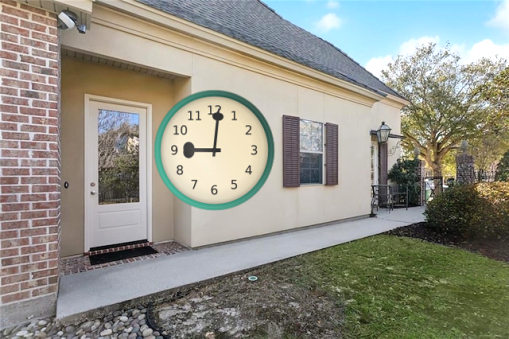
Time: 9h01
